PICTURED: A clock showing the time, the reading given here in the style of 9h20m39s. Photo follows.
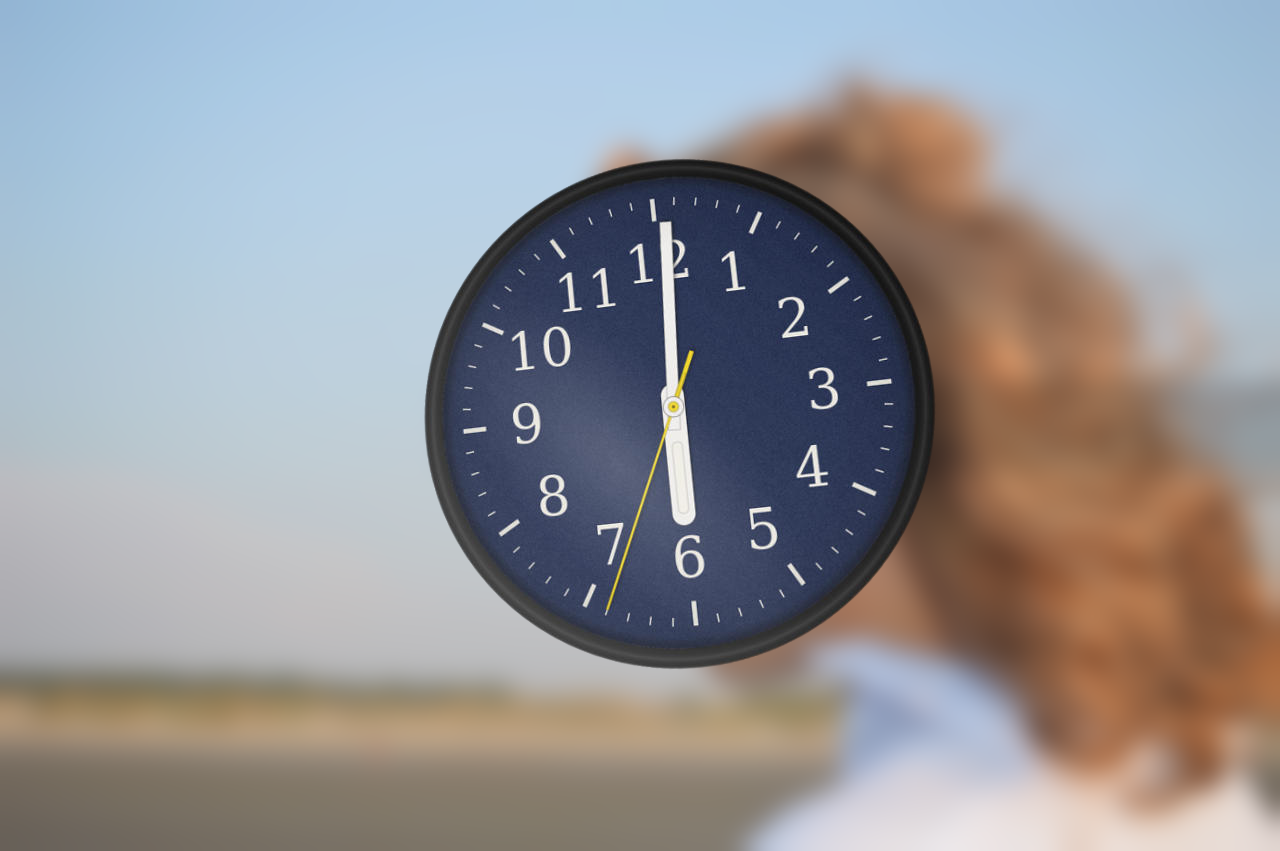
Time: 6h00m34s
